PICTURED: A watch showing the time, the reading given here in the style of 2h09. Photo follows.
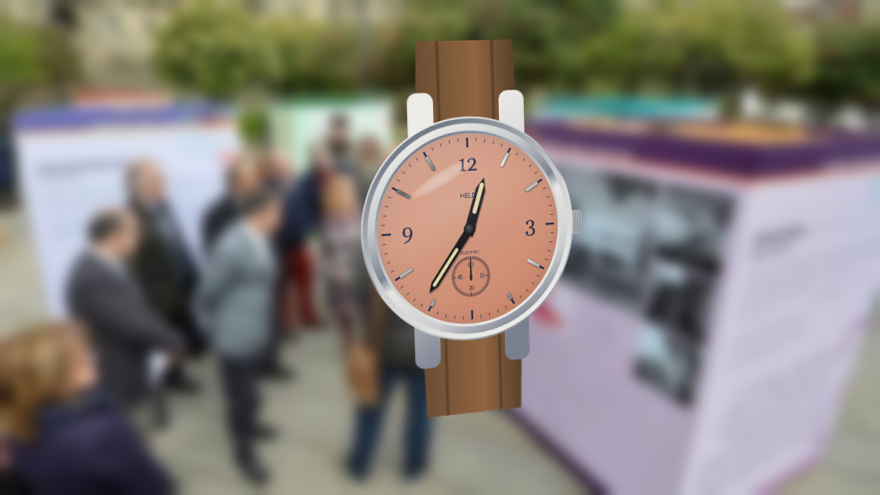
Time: 12h36
